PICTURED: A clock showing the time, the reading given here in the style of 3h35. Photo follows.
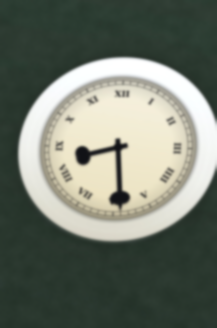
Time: 8h29
